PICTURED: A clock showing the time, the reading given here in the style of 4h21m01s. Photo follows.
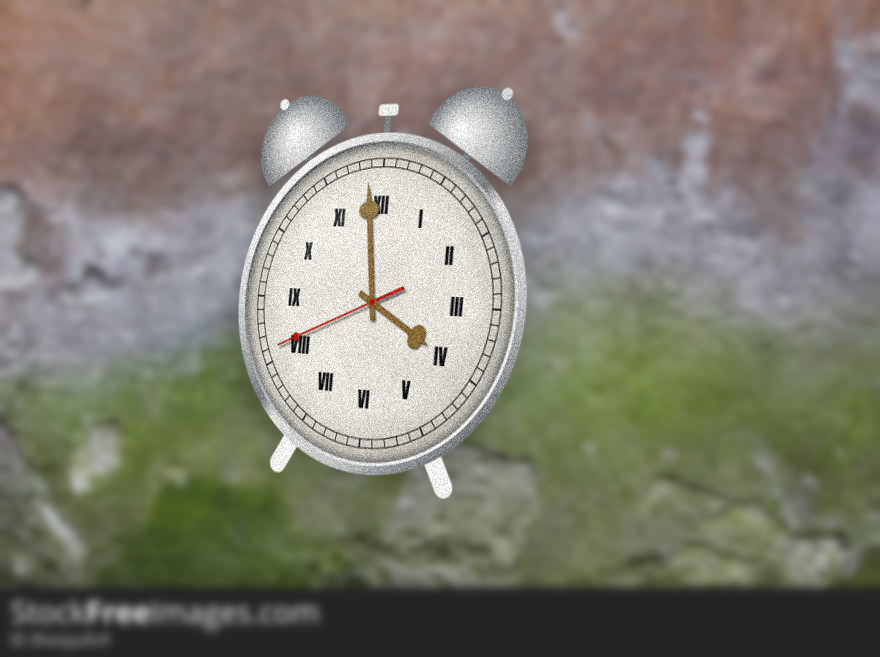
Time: 3h58m41s
